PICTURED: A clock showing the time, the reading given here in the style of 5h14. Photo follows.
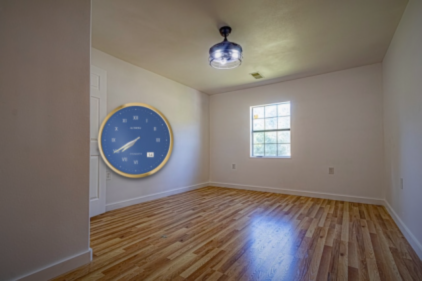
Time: 7h40
